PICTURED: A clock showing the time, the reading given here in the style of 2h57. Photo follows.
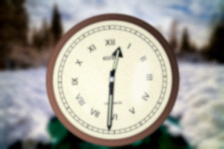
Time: 12h31
